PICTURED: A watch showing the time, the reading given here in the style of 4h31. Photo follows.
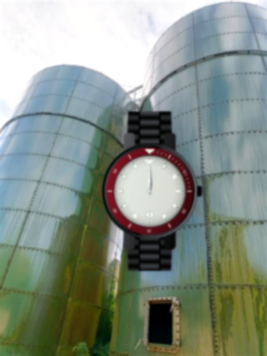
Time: 12h00
